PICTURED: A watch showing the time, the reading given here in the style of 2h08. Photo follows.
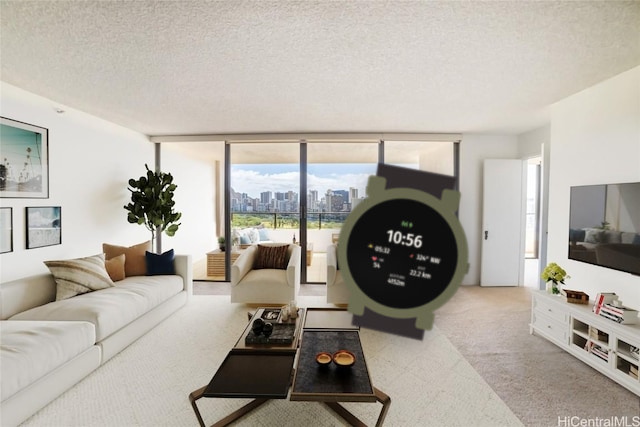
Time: 10h56
